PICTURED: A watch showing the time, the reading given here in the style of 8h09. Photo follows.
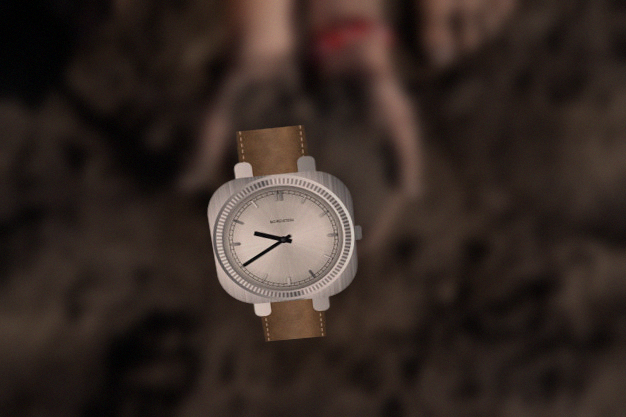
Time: 9h40
